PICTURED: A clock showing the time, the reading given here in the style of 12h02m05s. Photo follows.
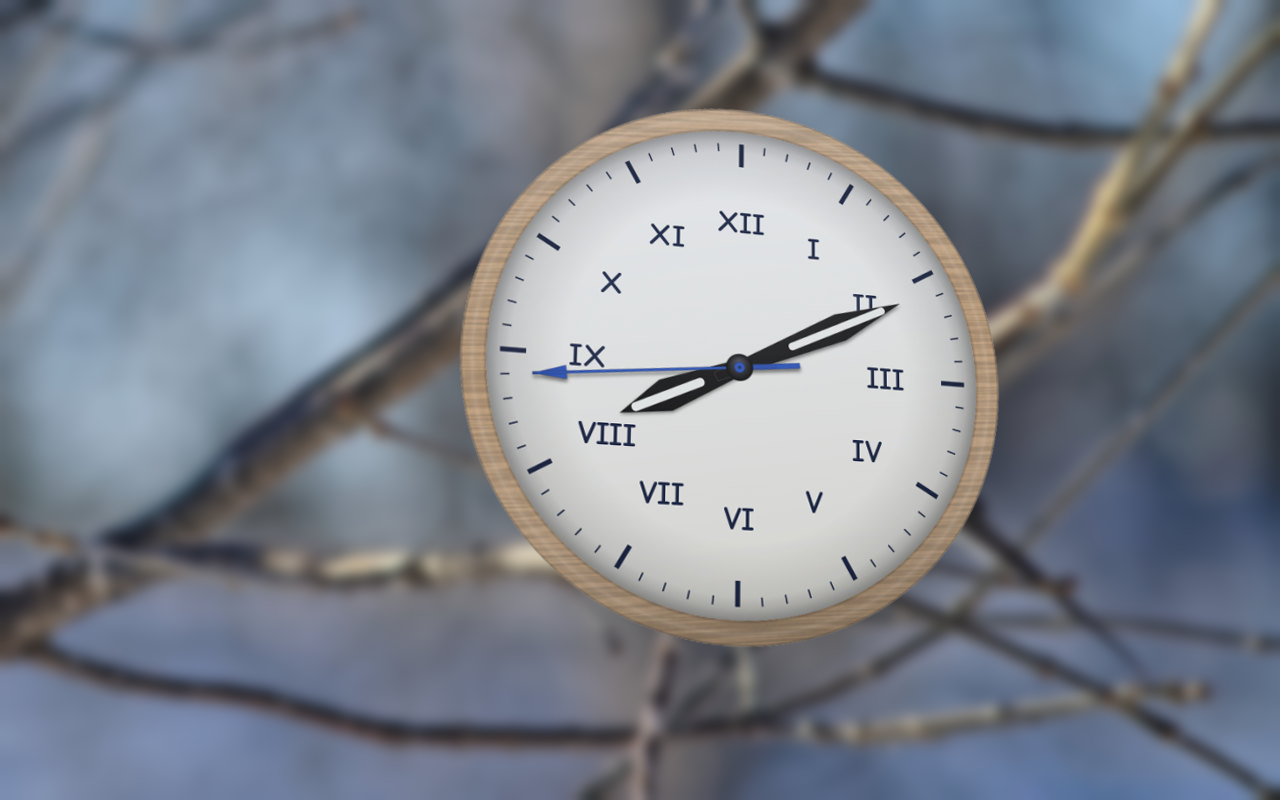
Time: 8h10m44s
